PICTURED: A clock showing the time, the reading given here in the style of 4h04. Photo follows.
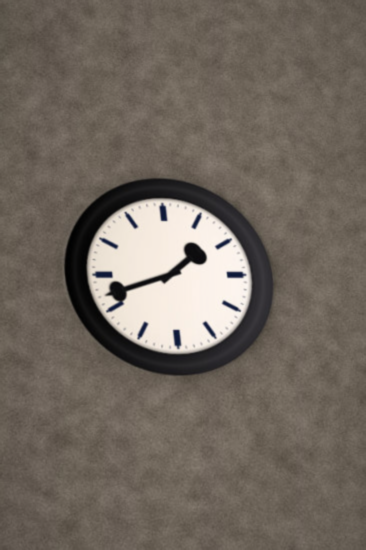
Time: 1h42
